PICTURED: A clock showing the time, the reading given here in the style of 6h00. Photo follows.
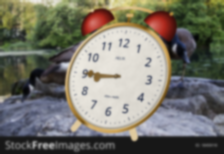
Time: 8h45
